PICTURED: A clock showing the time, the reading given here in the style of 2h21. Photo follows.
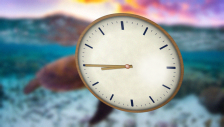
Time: 8h45
